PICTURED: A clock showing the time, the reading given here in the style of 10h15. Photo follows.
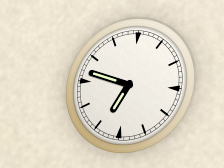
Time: 6h47
